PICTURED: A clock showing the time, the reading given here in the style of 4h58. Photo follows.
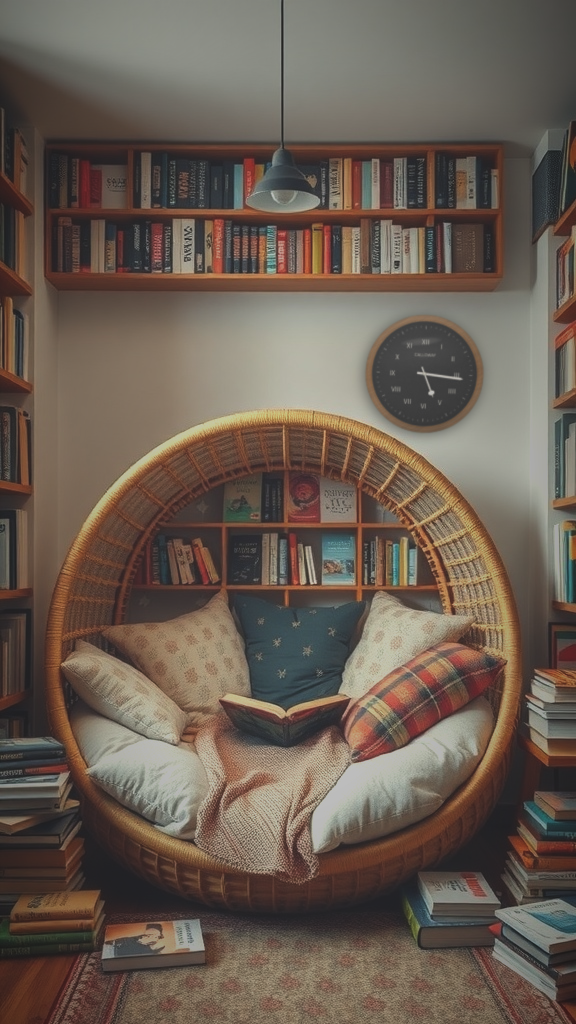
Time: 5h16
